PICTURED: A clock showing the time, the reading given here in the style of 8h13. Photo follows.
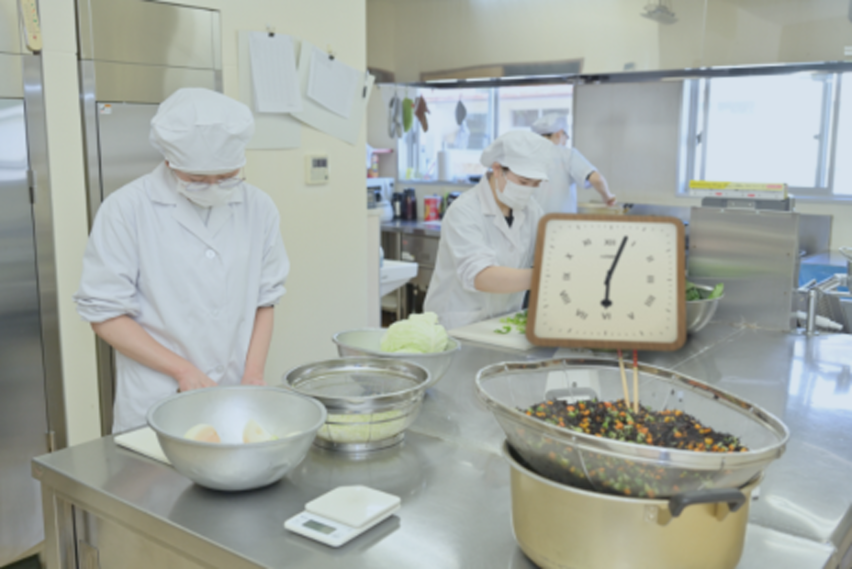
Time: 6h03
